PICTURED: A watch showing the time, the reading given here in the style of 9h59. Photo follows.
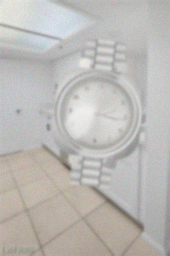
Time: 2h16
